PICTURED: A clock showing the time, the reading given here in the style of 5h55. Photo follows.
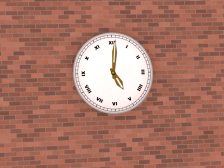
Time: 5h01
